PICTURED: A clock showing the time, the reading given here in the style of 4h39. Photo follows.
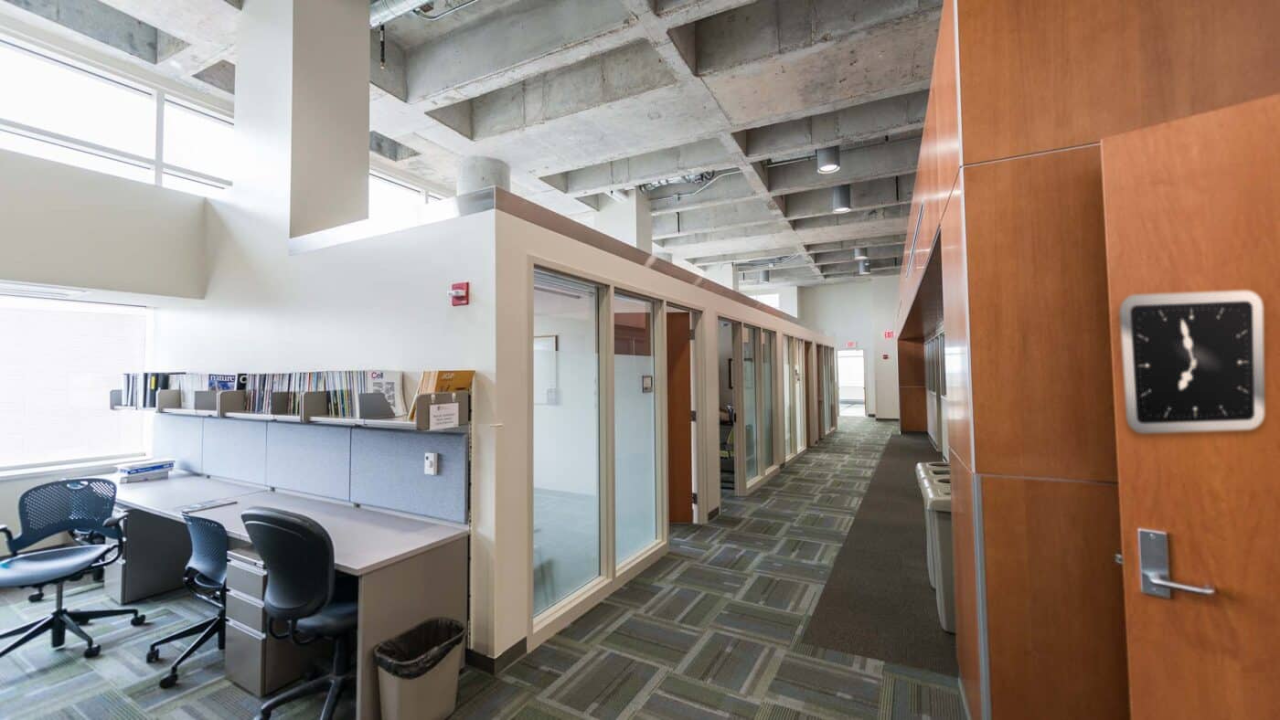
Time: 6h58
